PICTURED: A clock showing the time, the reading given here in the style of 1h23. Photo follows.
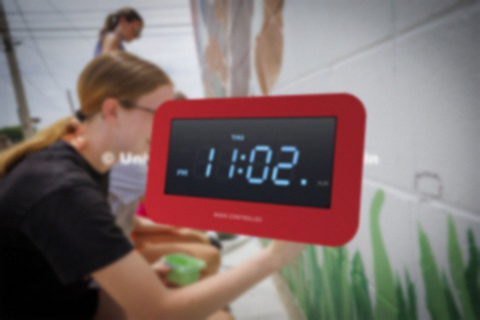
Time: 11h02
